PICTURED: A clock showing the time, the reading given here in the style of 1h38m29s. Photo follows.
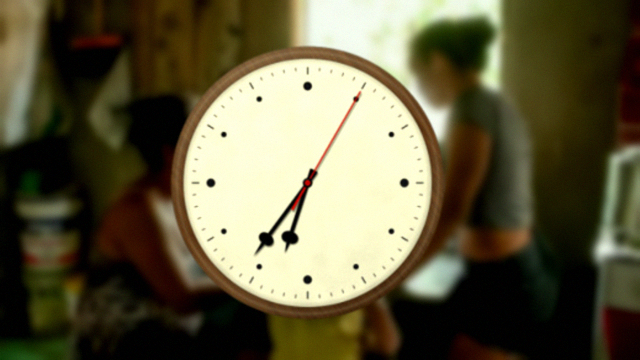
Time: 6h36m05s
